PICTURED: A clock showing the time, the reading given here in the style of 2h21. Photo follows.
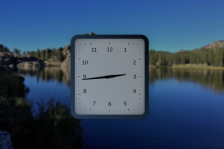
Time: 2h44
